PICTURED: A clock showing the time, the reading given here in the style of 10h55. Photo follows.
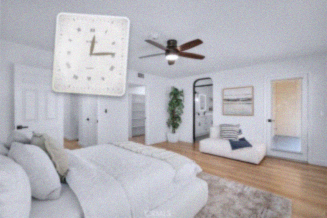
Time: 12h14
